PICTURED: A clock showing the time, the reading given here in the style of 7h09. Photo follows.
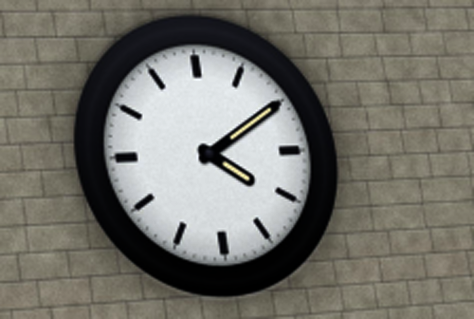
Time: 4h10
